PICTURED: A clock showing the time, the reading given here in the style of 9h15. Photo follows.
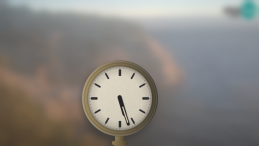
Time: 5h27
